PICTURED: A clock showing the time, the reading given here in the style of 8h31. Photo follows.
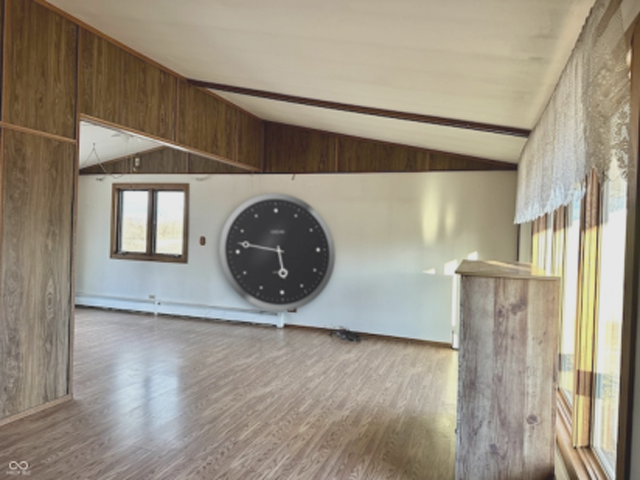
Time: 5h47
